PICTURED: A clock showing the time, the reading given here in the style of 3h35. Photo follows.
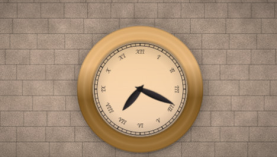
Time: 7h19
